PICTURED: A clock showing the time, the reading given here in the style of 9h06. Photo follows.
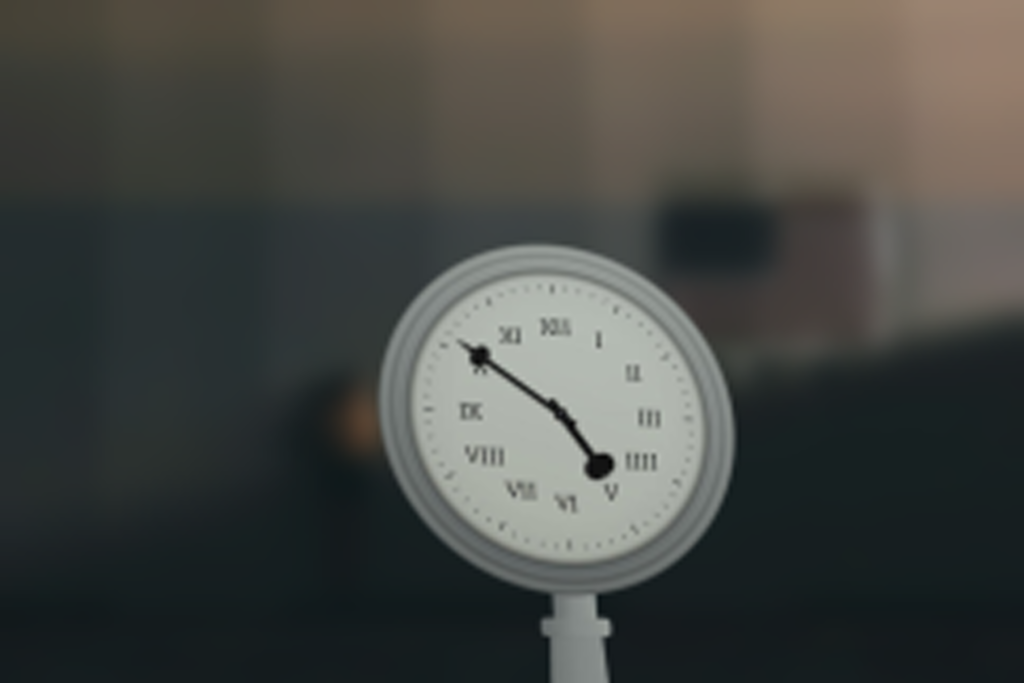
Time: 4h51
